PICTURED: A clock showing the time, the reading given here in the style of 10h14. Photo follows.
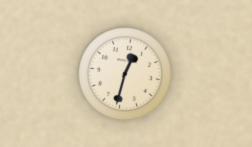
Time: 12h31
